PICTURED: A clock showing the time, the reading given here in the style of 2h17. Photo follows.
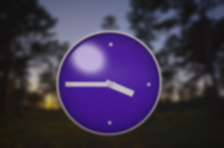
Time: 3h45
